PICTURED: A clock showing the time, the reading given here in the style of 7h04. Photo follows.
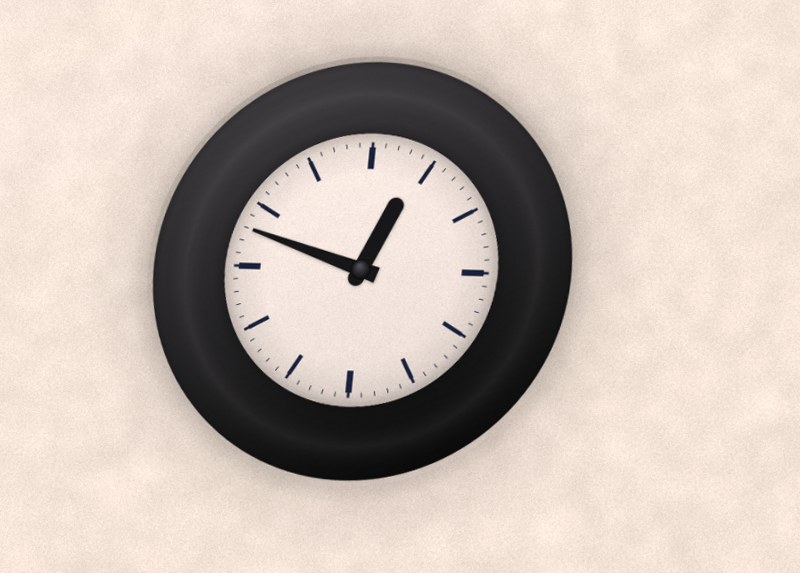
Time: 12h48
